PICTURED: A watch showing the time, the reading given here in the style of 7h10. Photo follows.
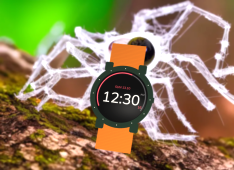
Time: 12h30
